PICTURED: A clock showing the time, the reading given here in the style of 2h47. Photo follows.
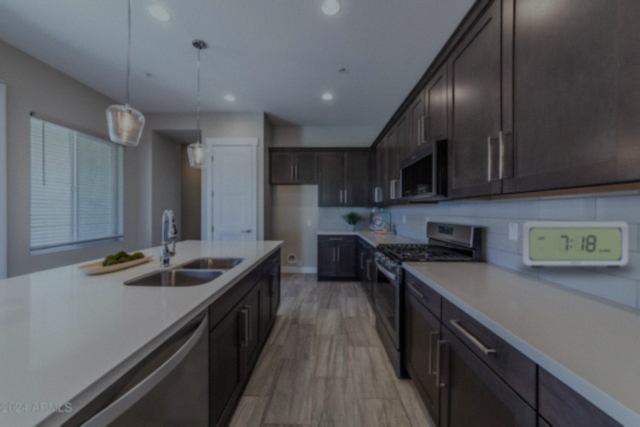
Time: 7h18
